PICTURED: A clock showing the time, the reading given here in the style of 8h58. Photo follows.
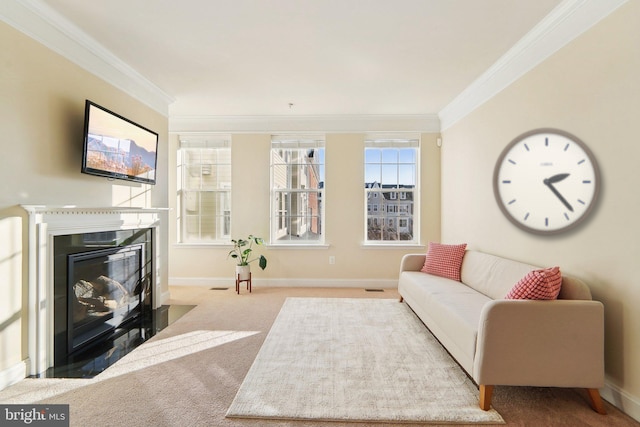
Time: 2h23
